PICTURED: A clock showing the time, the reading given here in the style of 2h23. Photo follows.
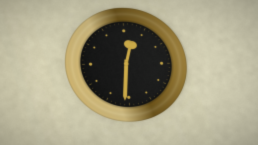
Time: 12h31
